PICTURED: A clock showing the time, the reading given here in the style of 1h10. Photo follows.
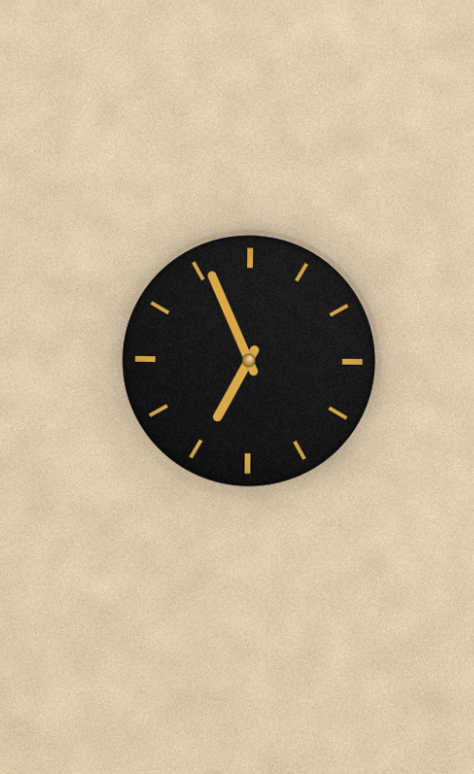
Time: 6h56
